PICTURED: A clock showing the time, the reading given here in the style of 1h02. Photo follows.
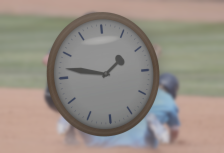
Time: 1h47
